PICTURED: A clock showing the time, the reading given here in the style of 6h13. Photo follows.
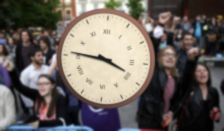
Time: 3h46
